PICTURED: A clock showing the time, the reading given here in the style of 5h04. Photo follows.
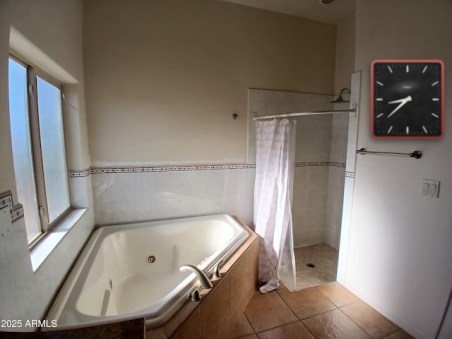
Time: 8h38
